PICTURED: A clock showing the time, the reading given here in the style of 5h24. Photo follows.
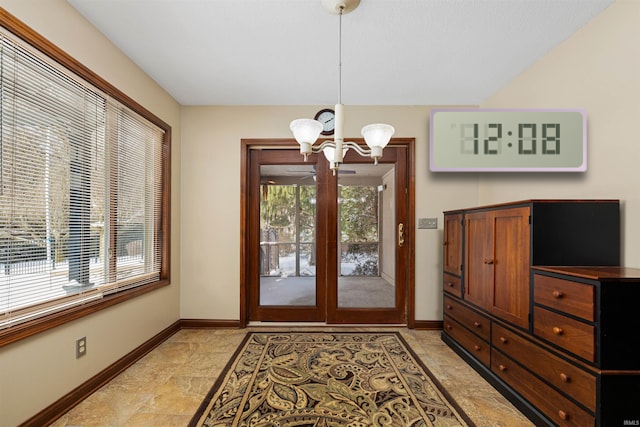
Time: 12h08
